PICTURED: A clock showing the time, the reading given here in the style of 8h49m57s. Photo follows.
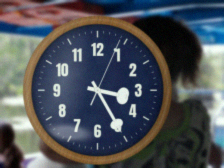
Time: 3h25m04s
